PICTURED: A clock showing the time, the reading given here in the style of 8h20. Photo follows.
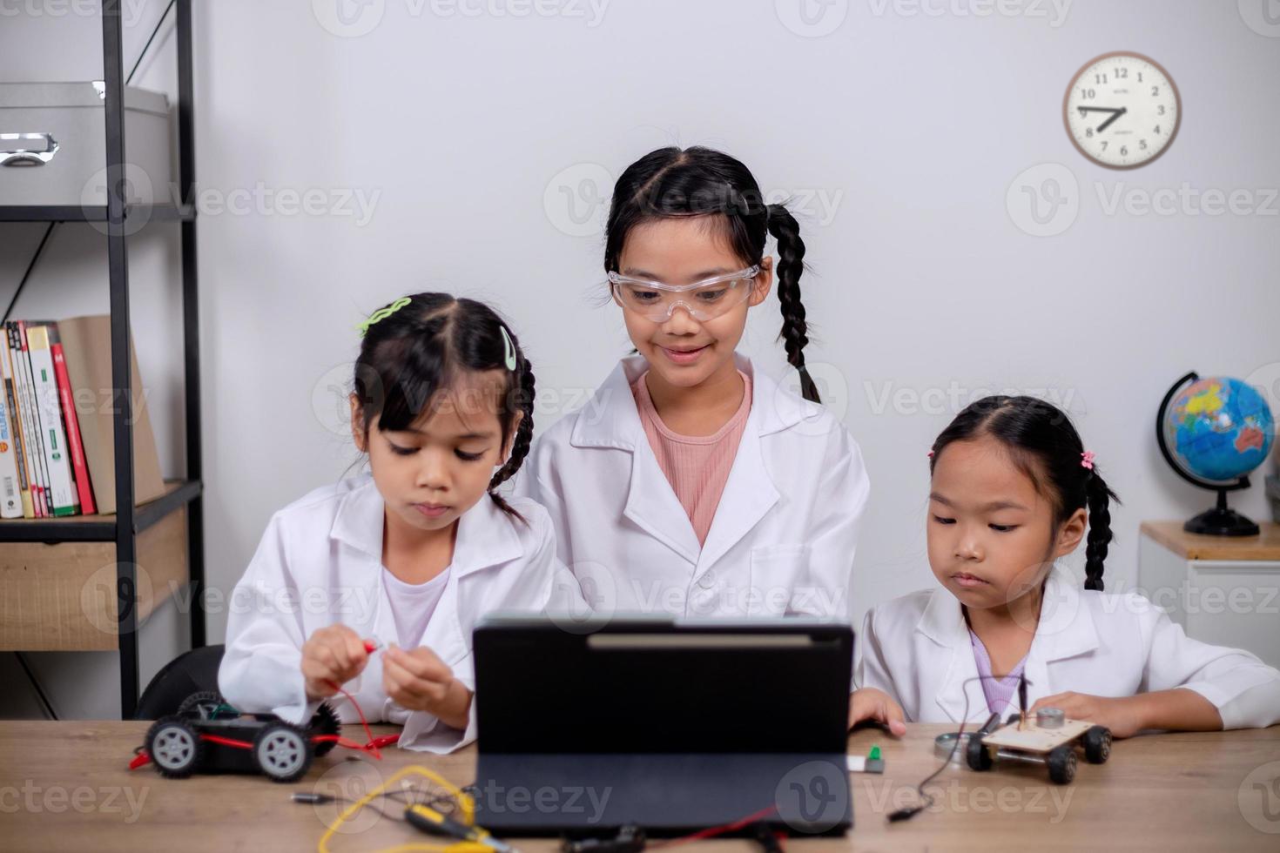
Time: 7h46
